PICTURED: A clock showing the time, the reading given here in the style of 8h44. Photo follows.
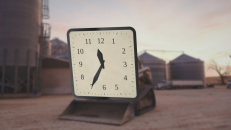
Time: 11h35
